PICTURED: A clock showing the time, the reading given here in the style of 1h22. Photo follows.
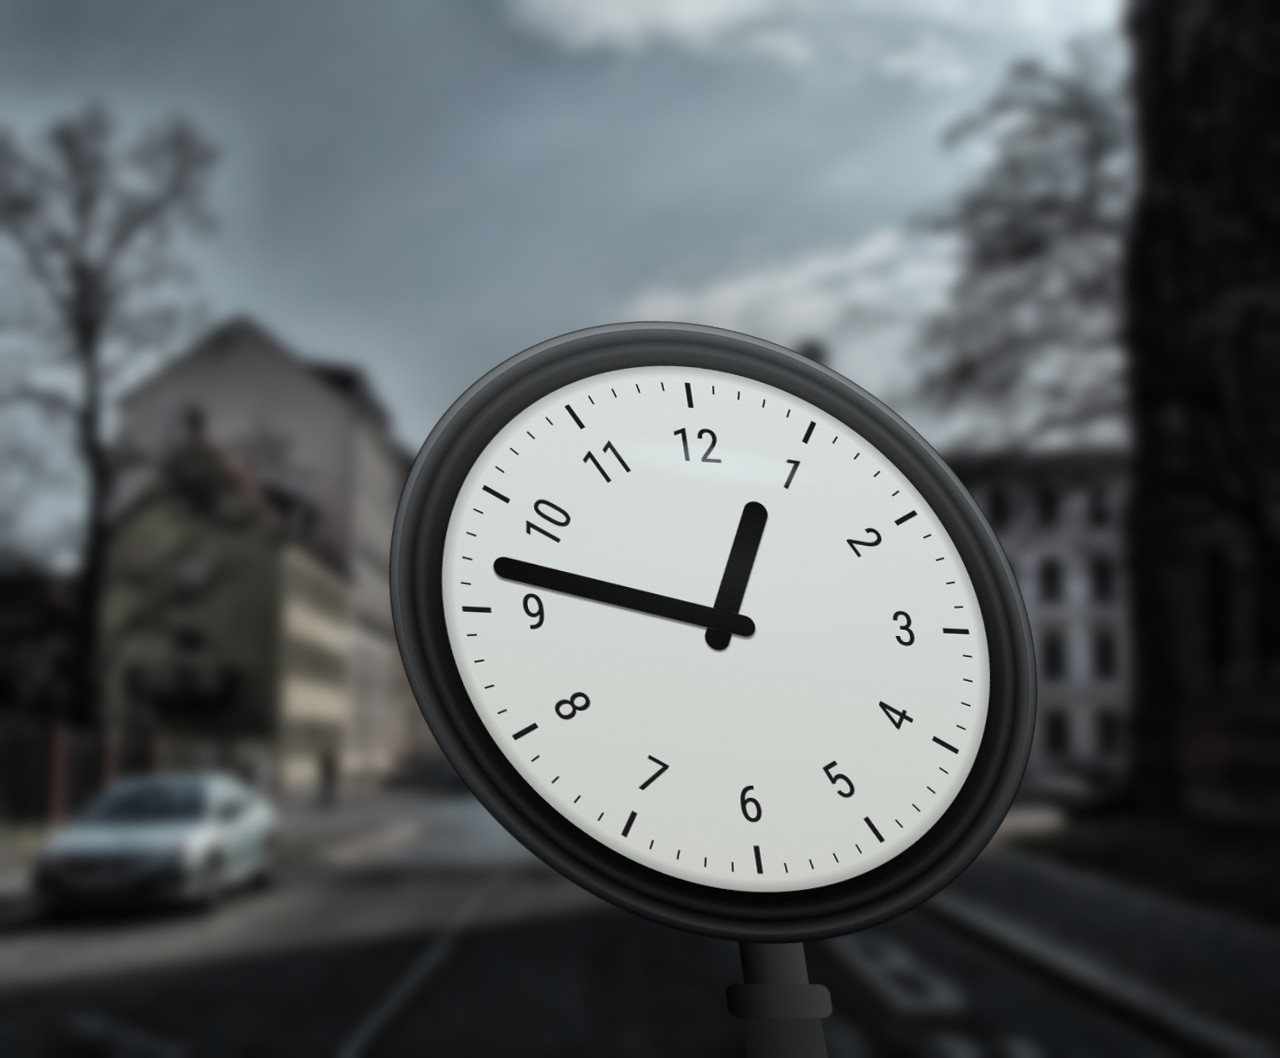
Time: 12h47
